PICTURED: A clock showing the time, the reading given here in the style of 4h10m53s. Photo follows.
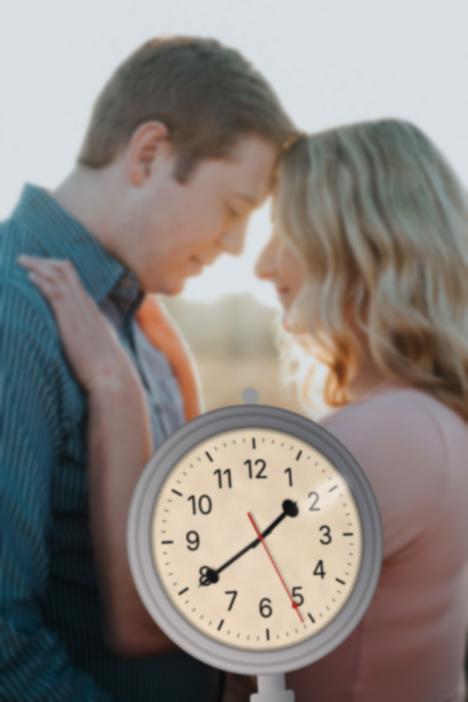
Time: 1h39m26s
